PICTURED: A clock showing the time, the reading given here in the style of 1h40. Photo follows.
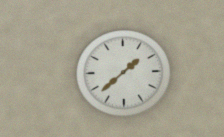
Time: 1h38
